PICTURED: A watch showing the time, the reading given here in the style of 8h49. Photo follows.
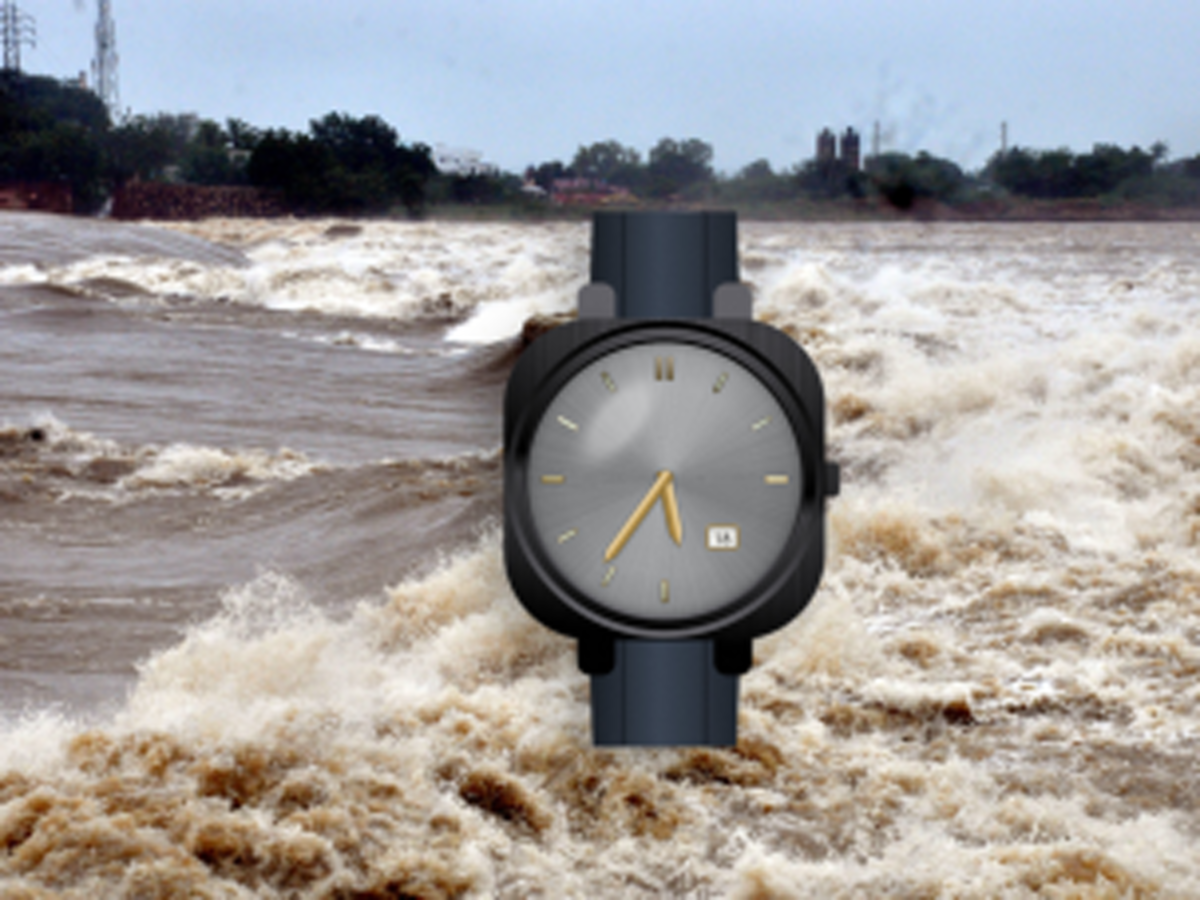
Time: 5h36
